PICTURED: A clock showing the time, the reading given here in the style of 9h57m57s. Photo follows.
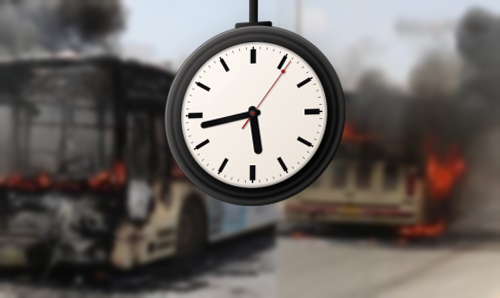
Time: 5h43m06s
